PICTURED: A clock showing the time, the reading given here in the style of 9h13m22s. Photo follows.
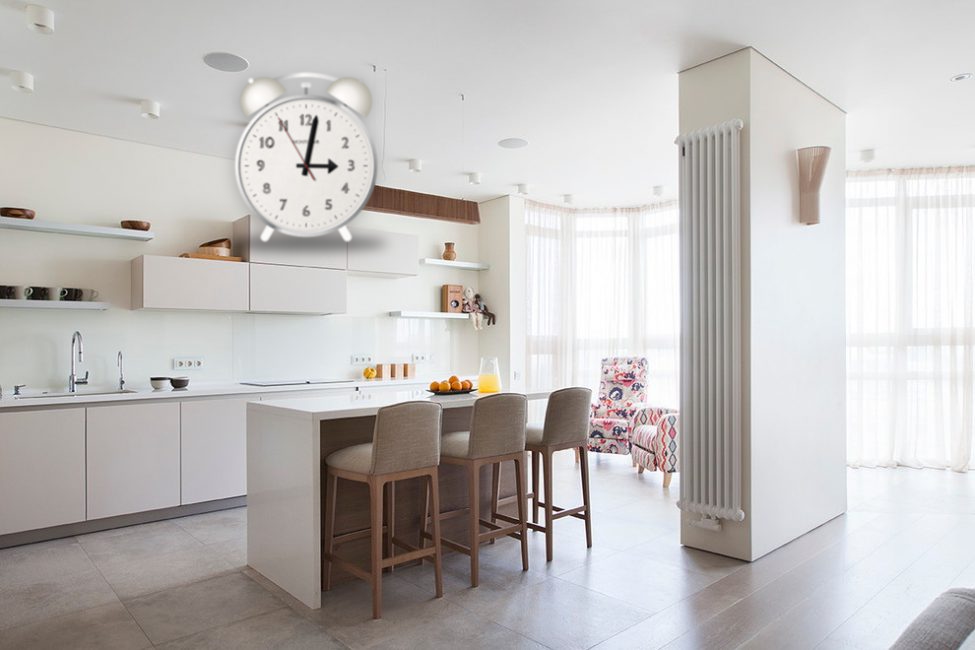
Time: 3h01m55s
